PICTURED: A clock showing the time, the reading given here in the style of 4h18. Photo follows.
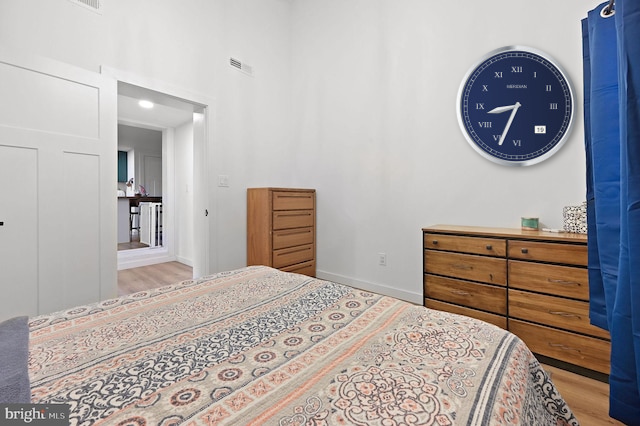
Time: 8h34
